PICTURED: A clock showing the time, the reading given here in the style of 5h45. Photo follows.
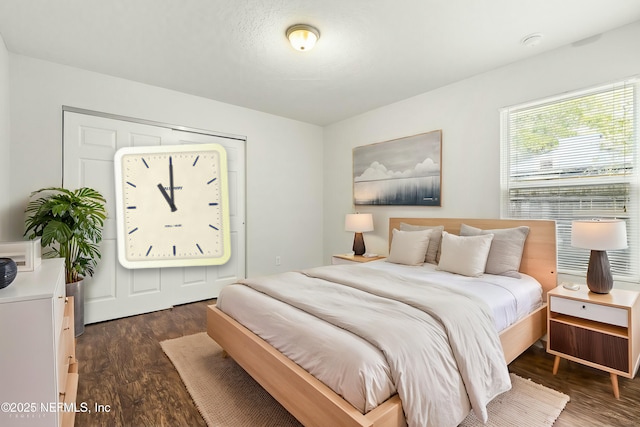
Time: 11h00
